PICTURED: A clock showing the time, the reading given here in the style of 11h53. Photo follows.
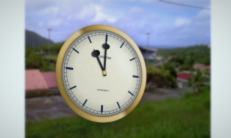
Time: 11h00
